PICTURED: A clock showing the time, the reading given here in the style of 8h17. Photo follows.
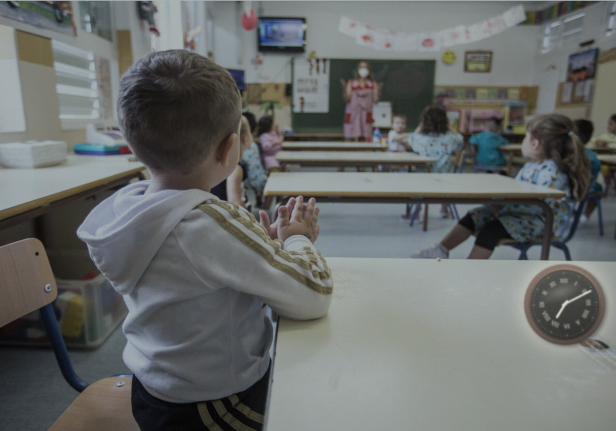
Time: 7h11
